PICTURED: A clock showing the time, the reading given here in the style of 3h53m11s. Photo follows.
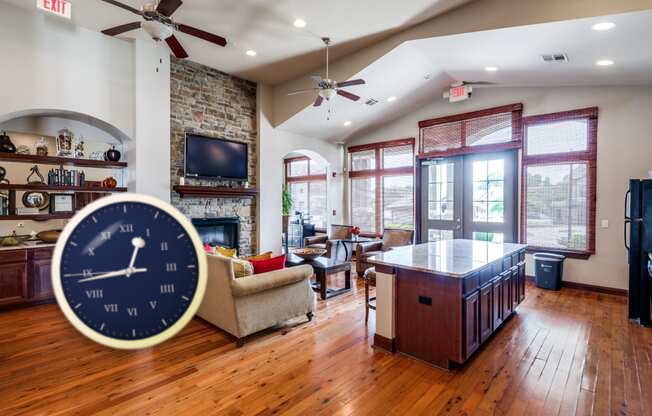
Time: 12h43m45s
